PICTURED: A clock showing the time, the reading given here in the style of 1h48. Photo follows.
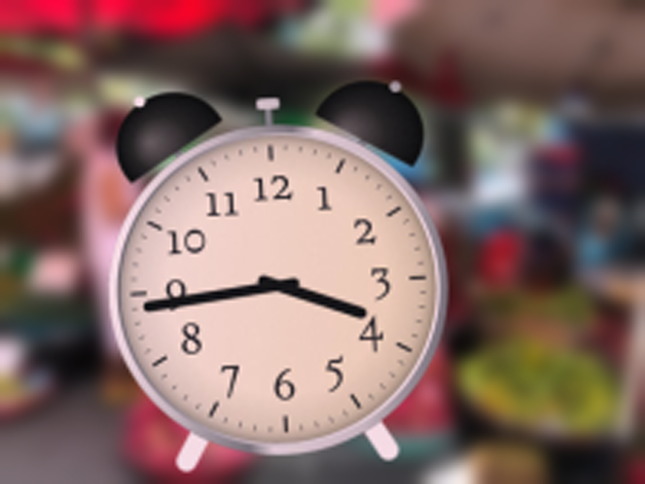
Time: 3h44
